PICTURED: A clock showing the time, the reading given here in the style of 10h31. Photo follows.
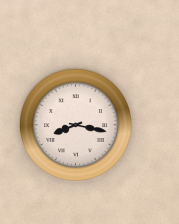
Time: 8h17
